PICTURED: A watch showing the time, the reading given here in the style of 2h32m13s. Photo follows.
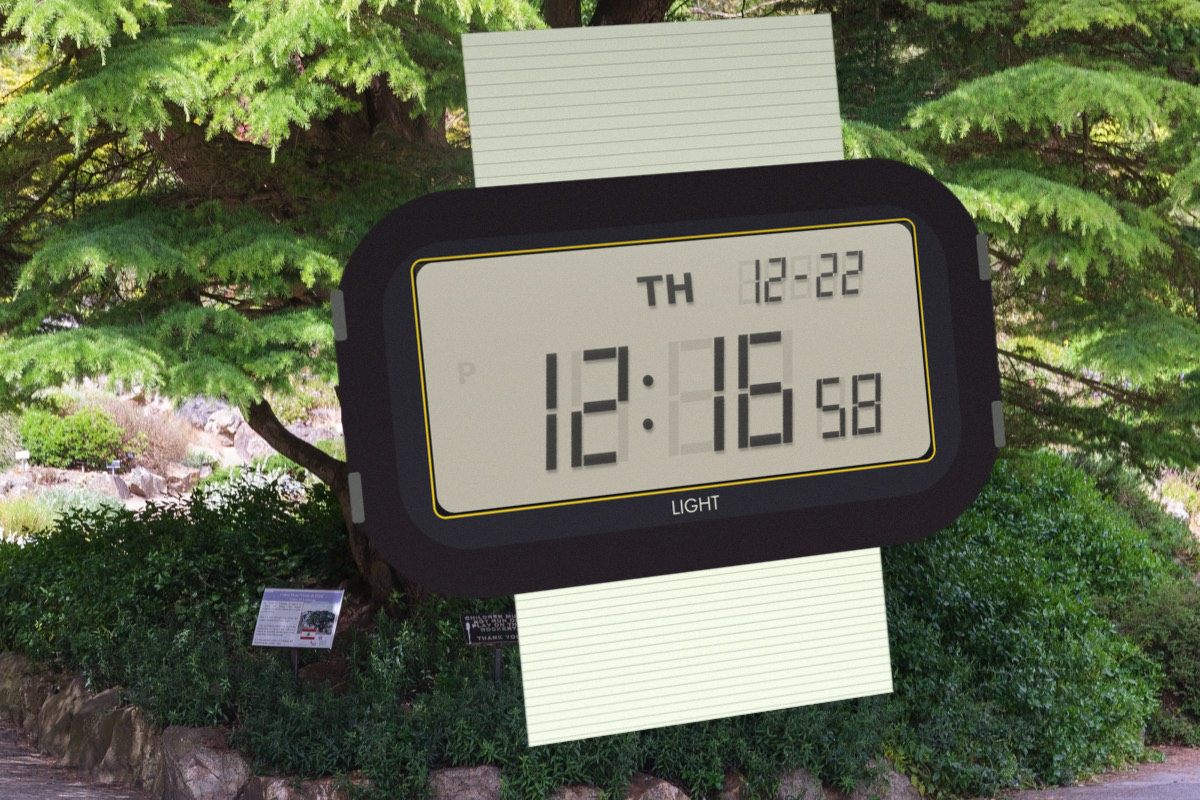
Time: 12h16m58s
